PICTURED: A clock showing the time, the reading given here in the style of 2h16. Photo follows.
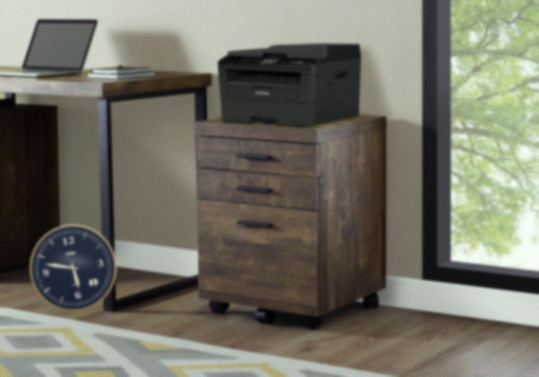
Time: 5h48
